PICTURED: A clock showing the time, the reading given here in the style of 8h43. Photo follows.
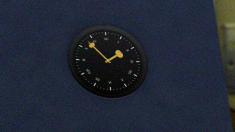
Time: 1h53
